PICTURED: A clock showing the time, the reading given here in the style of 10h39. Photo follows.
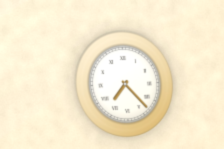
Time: 7h23
